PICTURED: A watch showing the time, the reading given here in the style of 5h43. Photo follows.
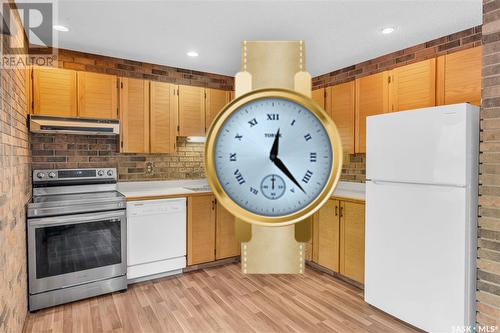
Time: 12h23
